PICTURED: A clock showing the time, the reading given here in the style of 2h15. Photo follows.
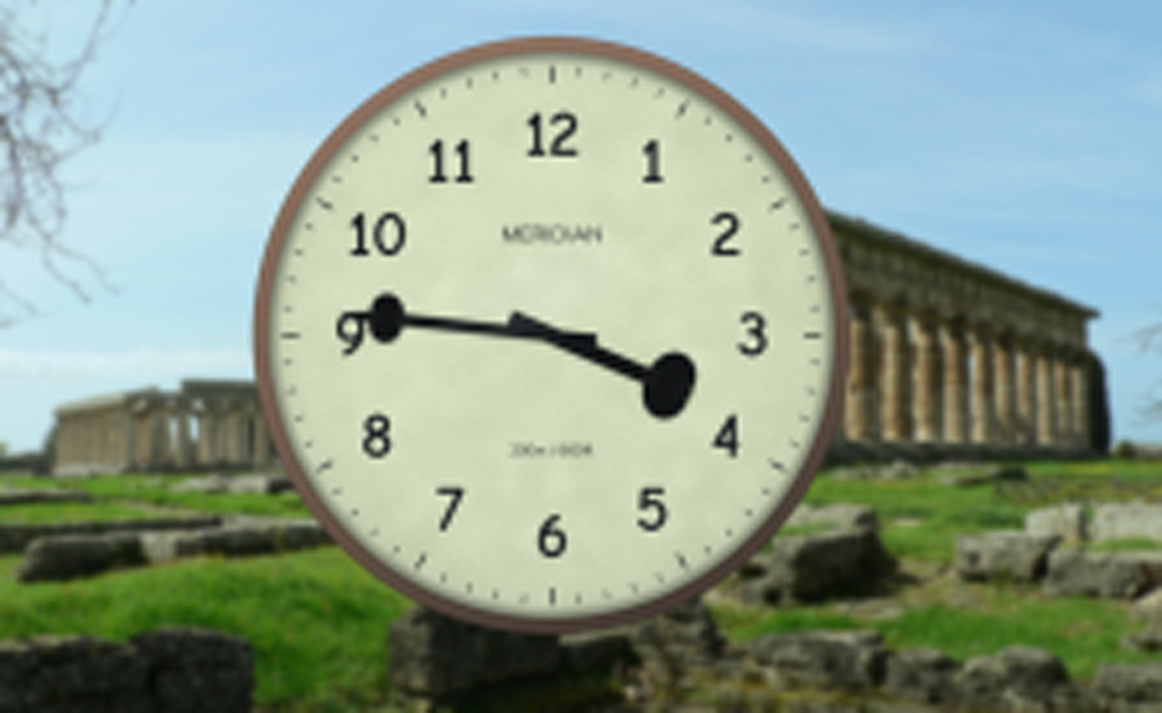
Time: 3h46
